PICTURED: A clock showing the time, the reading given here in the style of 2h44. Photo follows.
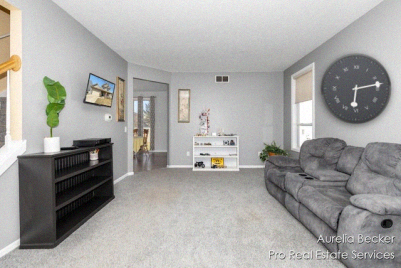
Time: 6h13
